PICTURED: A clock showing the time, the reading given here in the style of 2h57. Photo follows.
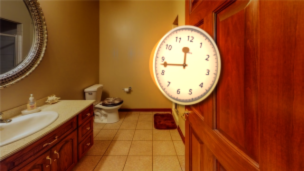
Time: 11h43
